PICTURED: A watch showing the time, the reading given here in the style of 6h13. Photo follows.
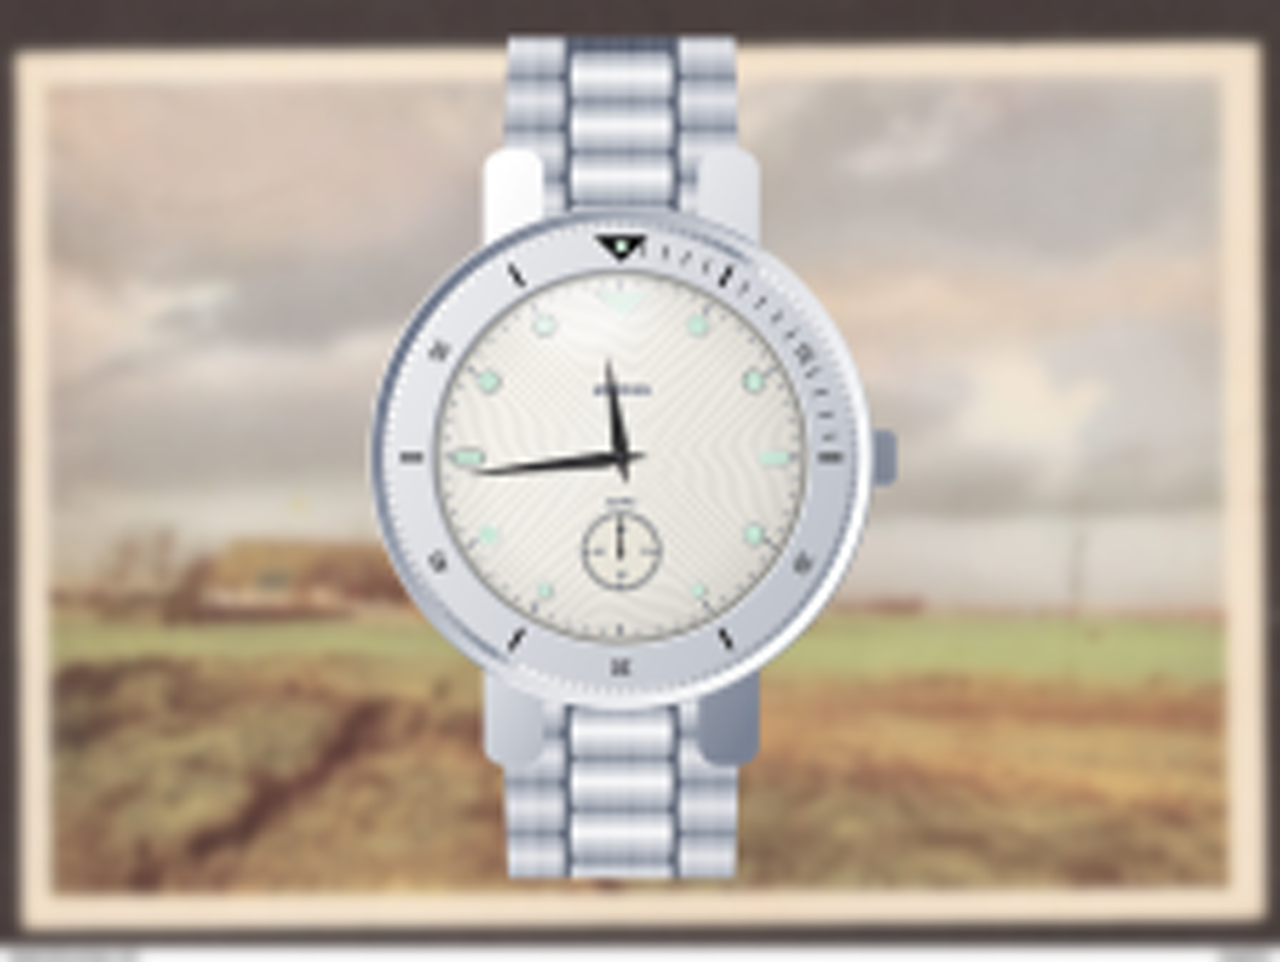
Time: 11h44
